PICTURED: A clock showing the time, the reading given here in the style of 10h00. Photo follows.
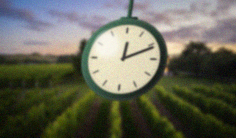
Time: 12h11
